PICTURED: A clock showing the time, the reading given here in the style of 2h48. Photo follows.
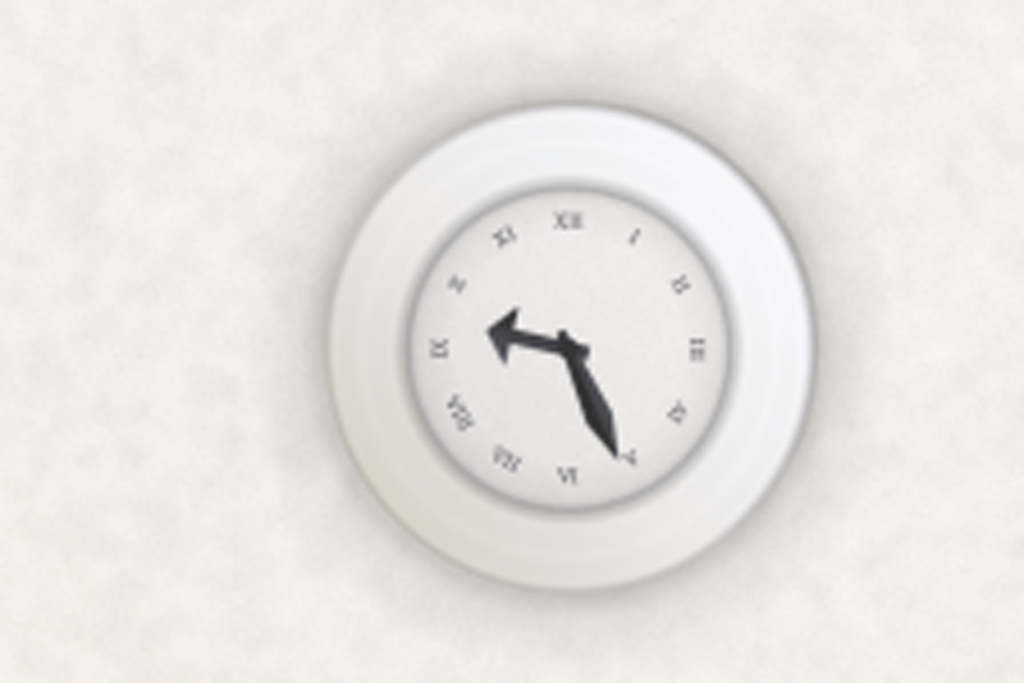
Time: 9h26
